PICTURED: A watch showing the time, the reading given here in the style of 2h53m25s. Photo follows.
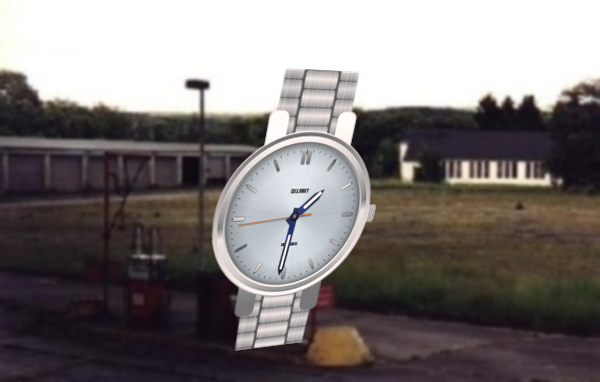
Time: 1h30m44s
